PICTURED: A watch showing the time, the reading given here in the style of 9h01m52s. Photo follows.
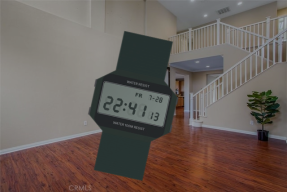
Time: 22h41m13s
